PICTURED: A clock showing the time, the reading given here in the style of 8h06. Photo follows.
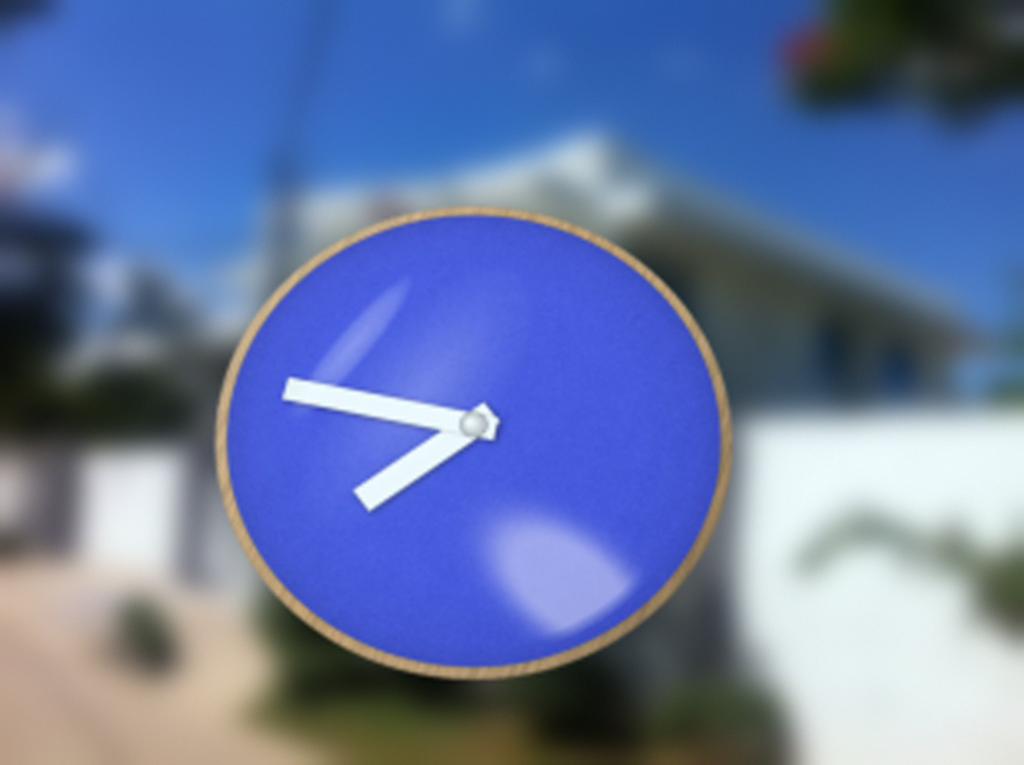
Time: 7h47
